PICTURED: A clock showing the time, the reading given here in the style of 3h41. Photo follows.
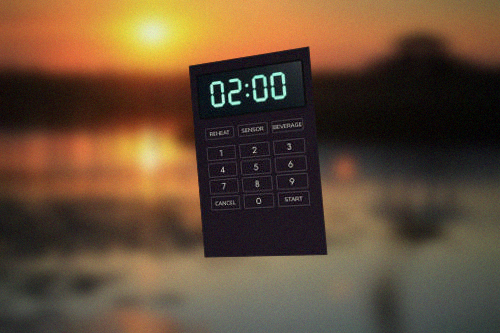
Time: 2h00
